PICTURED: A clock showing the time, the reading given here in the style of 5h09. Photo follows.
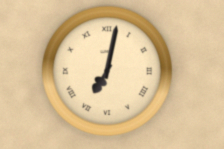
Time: 7h02
